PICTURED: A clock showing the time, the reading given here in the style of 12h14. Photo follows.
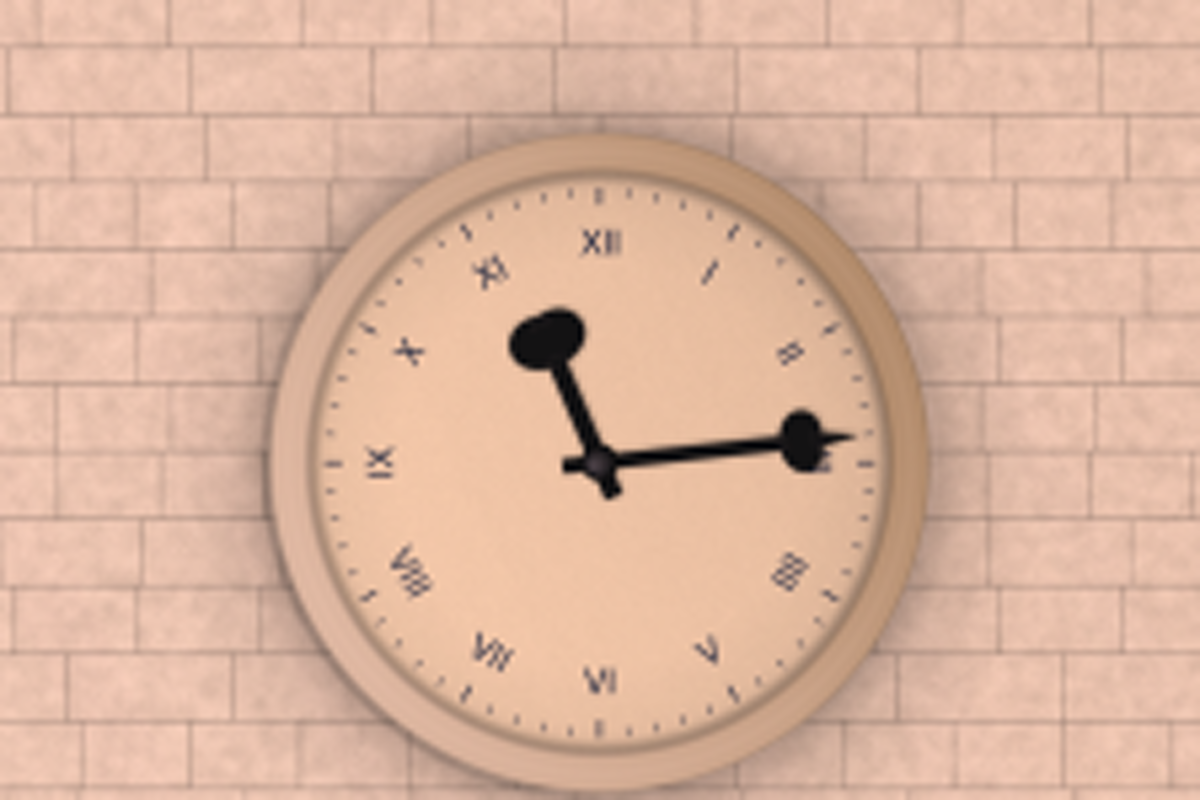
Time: 11h14
